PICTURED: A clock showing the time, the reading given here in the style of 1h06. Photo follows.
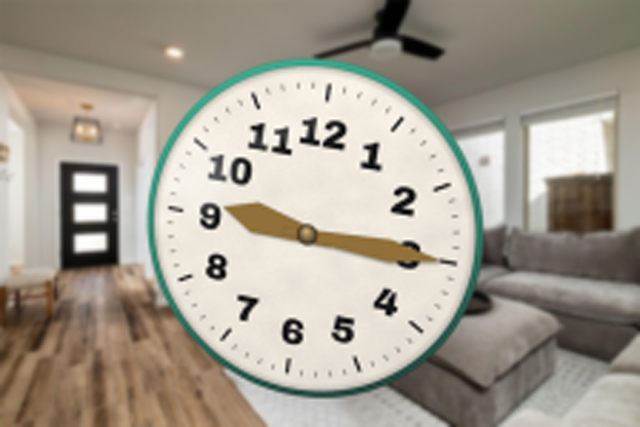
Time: 9h15
